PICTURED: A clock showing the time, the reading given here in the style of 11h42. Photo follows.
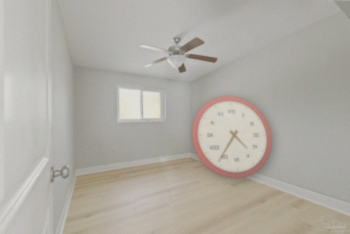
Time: 4h36
